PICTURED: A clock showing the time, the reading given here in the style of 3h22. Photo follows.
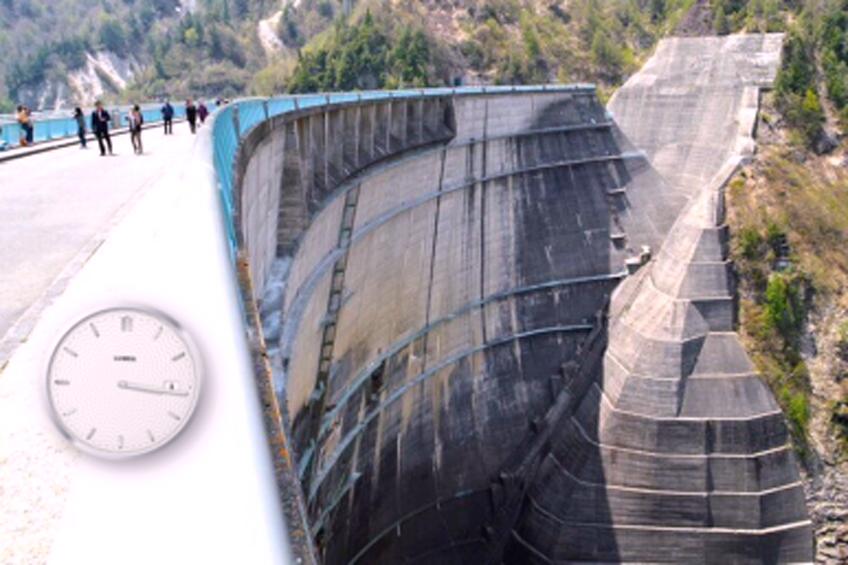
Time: 3h16
